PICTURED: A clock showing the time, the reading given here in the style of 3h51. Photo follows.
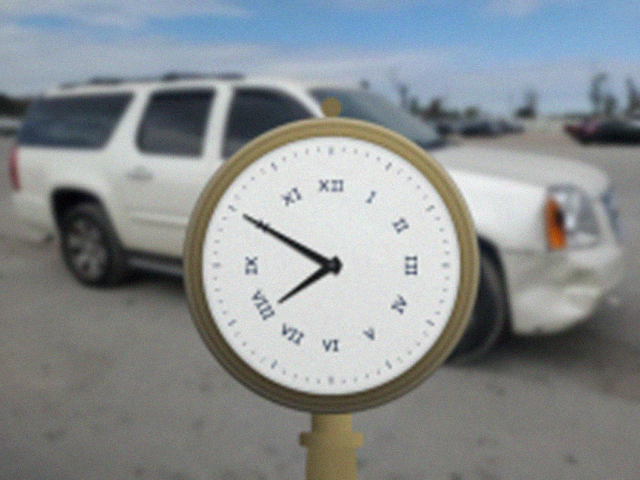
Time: 7h50
